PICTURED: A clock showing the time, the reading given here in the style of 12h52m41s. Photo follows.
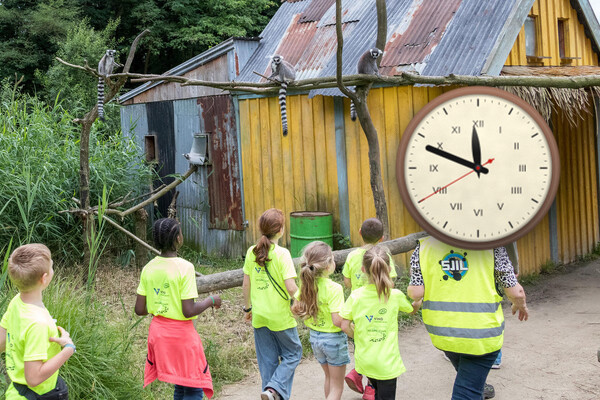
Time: 11h48m40s
